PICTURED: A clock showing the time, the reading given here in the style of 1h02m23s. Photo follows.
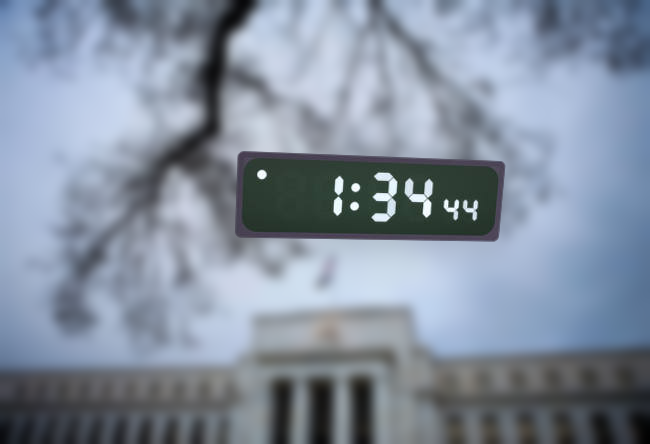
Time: 1h34m44s
